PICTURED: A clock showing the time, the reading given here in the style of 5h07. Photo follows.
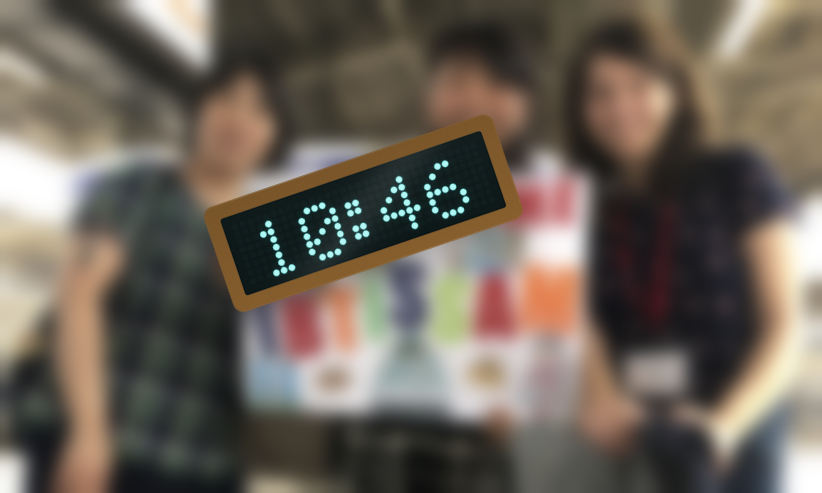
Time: 10h46
